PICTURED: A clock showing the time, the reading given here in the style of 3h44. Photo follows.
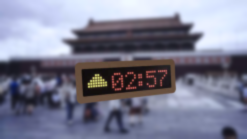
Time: 2h57
